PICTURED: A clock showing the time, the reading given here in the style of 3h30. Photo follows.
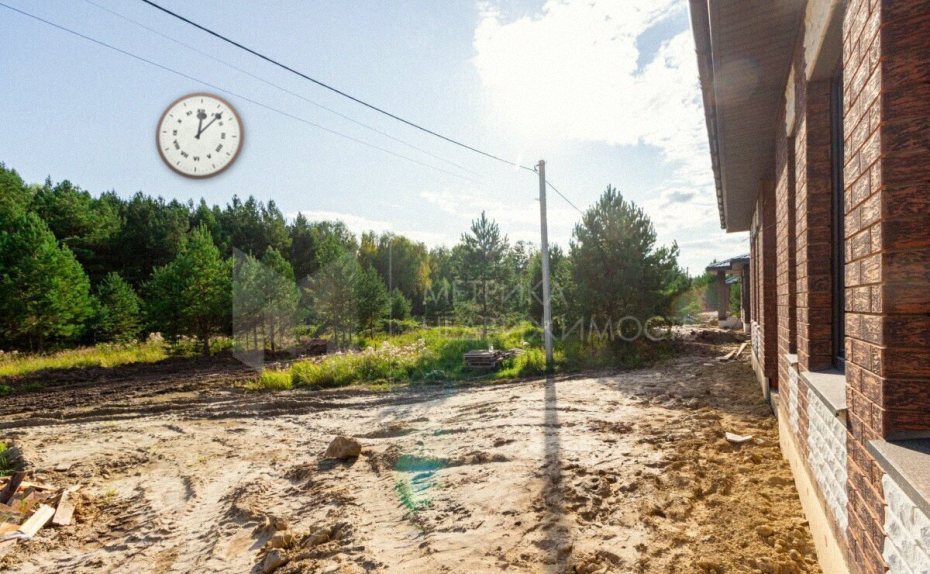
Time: 12h07
